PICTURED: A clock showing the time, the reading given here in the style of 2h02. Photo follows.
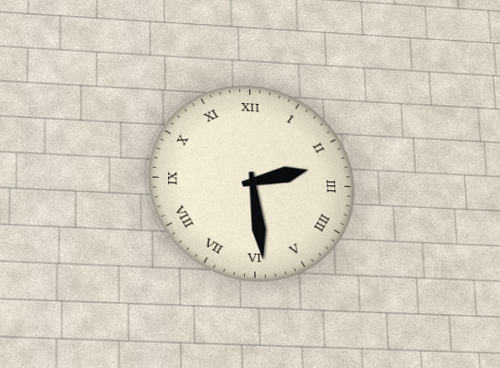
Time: 2h29
